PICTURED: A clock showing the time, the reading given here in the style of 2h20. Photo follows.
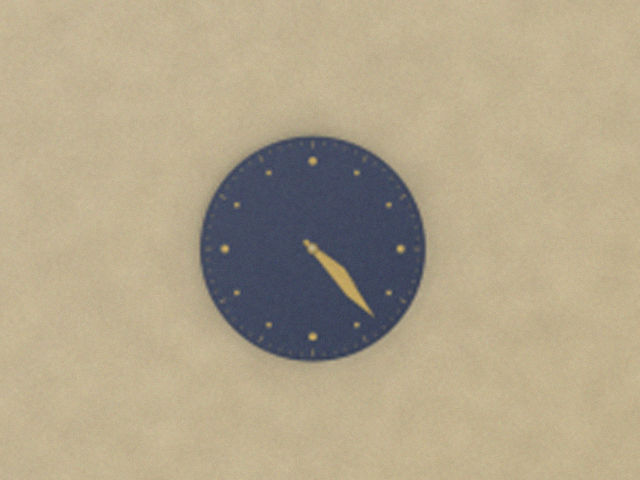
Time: 4h23
